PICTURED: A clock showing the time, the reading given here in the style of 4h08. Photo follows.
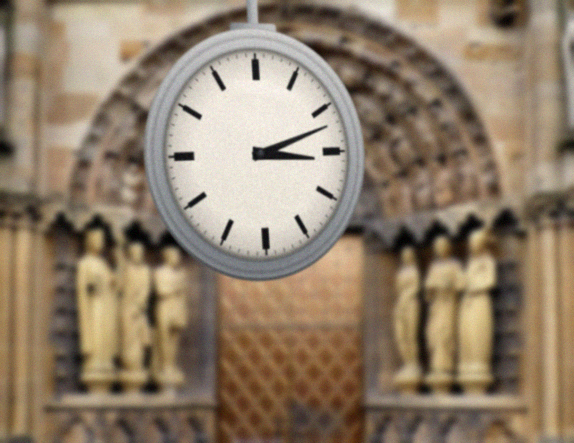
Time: 3h12
